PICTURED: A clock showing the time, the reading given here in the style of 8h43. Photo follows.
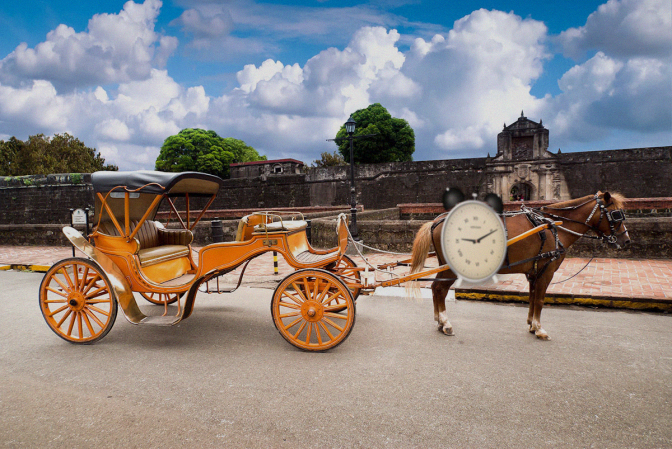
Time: 9h11
